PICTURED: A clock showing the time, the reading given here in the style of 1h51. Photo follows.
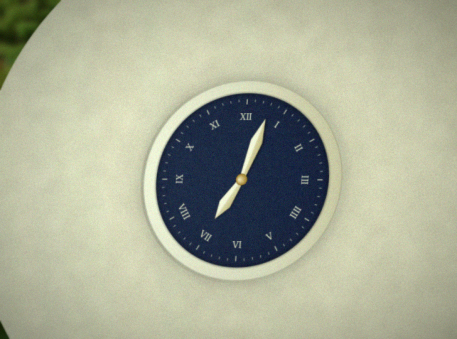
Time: 7h03
